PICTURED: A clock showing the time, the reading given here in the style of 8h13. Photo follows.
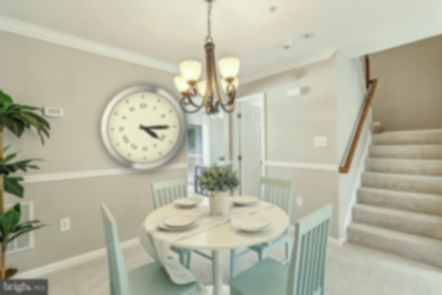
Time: 4h15
